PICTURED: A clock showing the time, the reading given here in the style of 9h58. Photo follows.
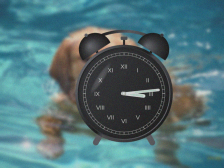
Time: 3h14
